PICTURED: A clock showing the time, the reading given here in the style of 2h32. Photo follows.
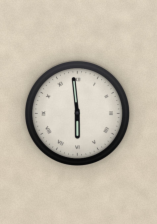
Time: 5h59
